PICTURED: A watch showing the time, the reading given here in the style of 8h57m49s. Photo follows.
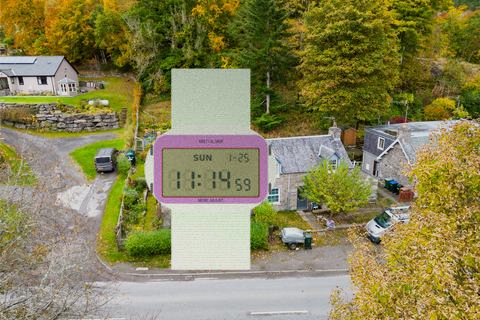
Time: 11h14m59s
